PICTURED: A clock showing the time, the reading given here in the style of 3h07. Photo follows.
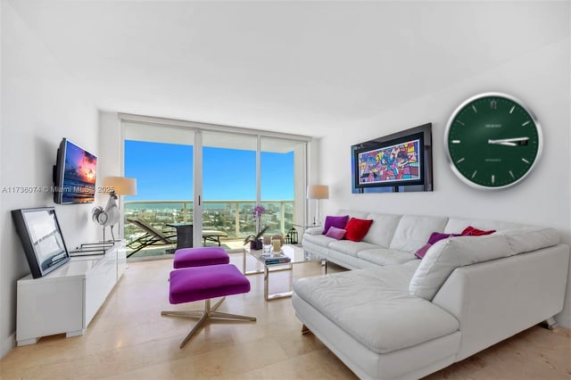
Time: 3h14
